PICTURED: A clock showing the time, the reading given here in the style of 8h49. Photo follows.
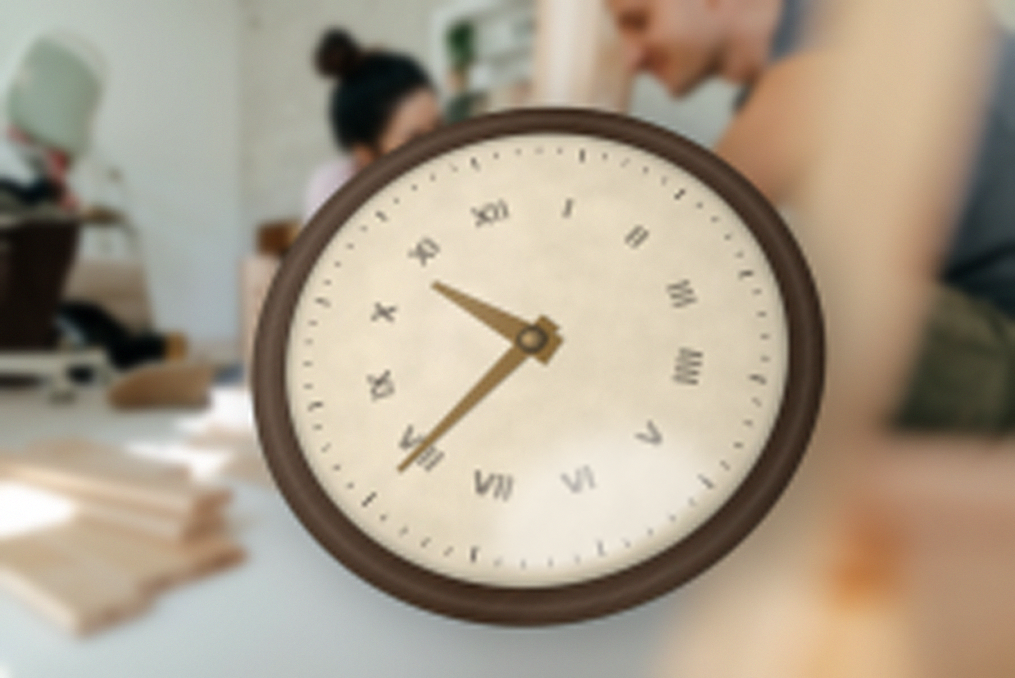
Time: 10h40
